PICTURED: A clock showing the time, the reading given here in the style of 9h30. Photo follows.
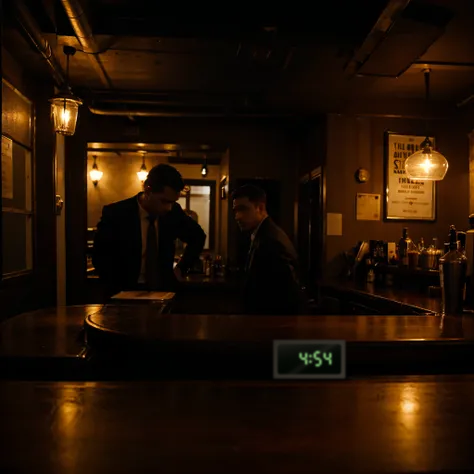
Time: 4h54
